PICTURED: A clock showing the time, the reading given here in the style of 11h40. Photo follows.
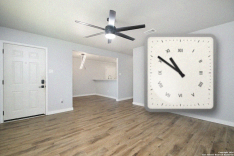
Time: 10h51
